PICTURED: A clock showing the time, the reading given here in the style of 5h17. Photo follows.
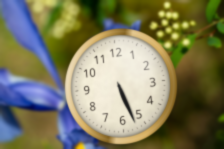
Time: 5h27
